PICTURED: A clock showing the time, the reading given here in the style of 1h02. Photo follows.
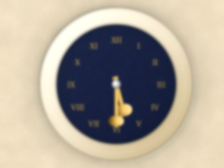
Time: 5h30
